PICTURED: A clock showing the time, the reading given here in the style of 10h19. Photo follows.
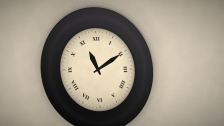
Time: 11h10
